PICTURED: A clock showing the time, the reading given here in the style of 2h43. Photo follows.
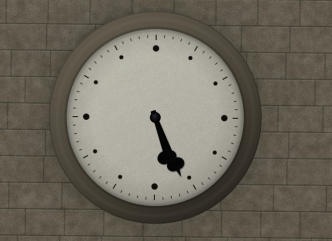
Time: 5h26
